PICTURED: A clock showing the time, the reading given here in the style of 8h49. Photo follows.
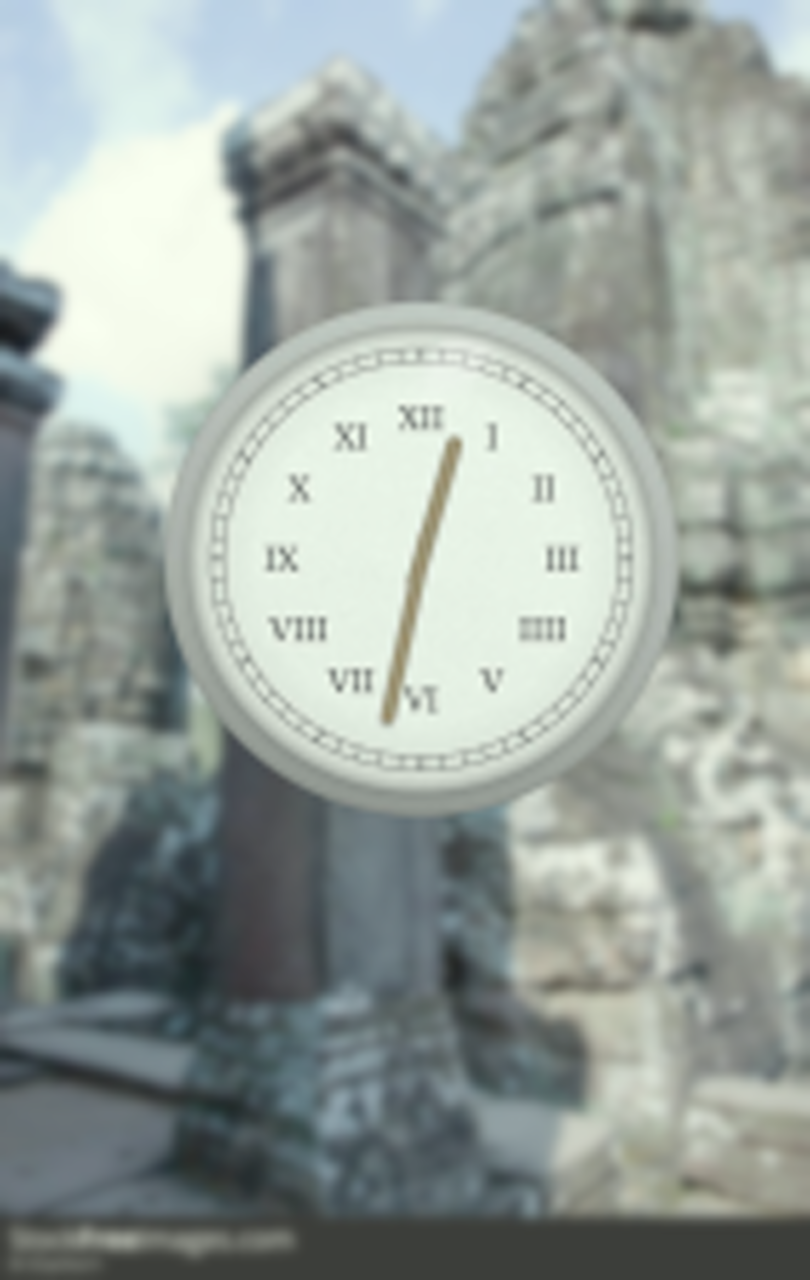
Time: 12h32
